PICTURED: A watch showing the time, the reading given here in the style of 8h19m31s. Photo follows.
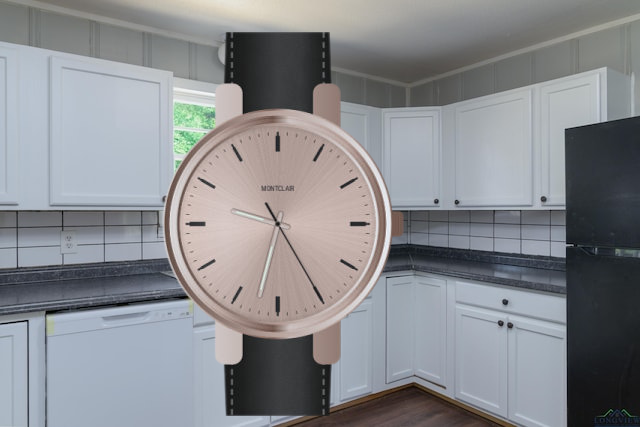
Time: 9h32m25s
